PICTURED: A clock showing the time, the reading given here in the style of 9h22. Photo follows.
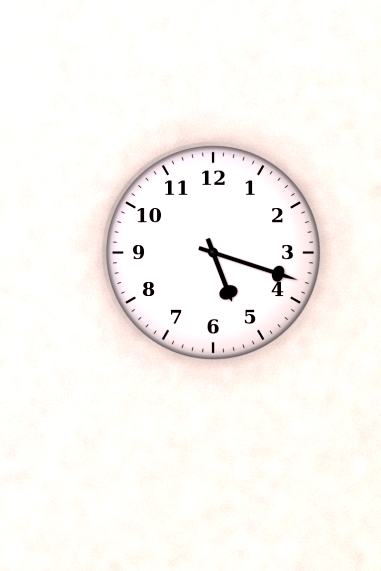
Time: 5h18
